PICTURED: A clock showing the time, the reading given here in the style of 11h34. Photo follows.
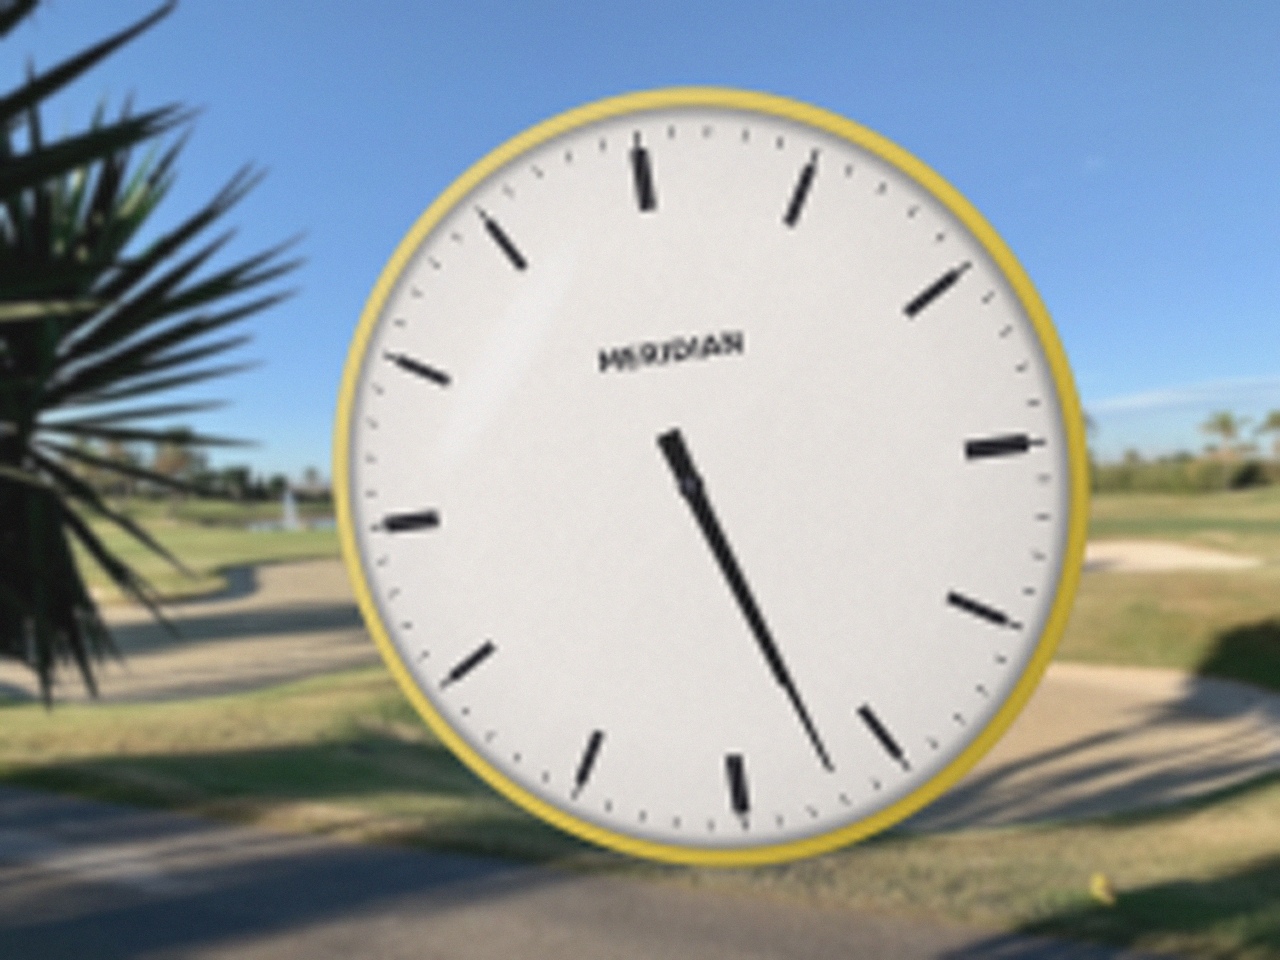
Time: 5h27
